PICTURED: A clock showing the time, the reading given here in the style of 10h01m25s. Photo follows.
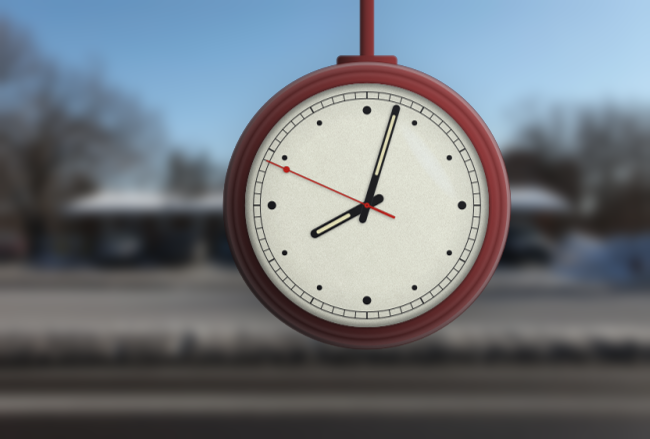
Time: 8h02m49s
